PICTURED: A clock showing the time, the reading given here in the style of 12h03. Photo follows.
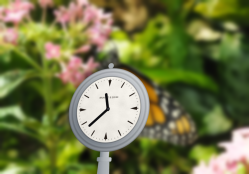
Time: 11h38
